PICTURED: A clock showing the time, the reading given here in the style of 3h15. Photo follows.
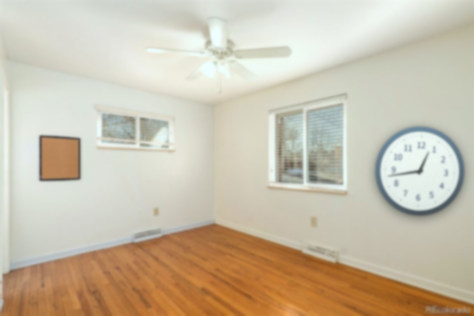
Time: 12h43
